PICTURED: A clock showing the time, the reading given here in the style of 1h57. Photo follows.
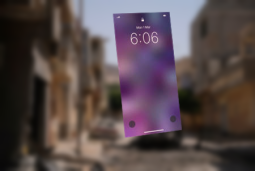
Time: 6h06
